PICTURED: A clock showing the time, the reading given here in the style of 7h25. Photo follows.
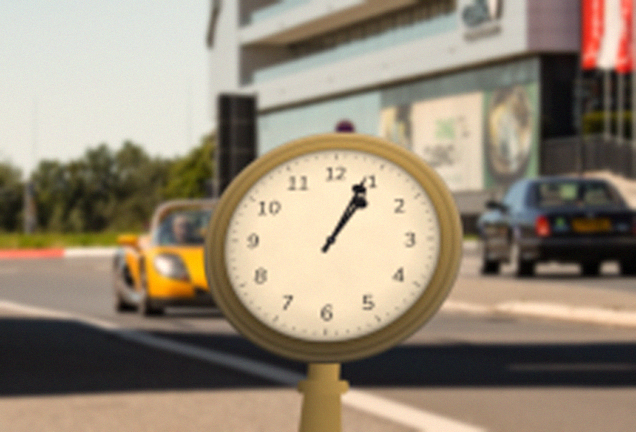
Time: 1h04
